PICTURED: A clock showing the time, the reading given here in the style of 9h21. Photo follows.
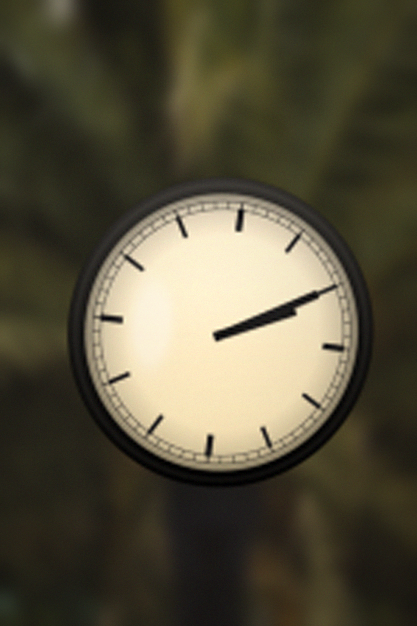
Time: 2h10
